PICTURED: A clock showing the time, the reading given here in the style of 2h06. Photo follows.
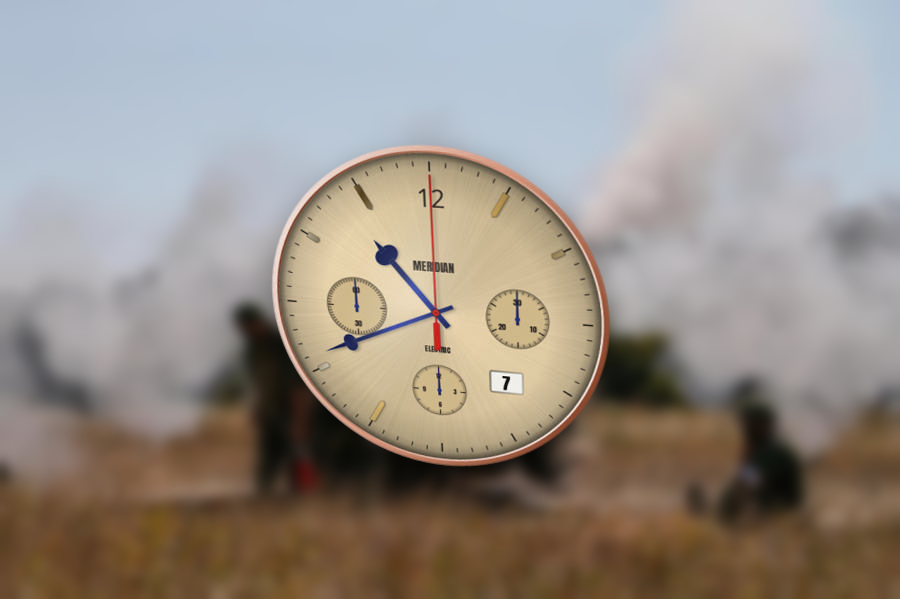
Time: 10h41
